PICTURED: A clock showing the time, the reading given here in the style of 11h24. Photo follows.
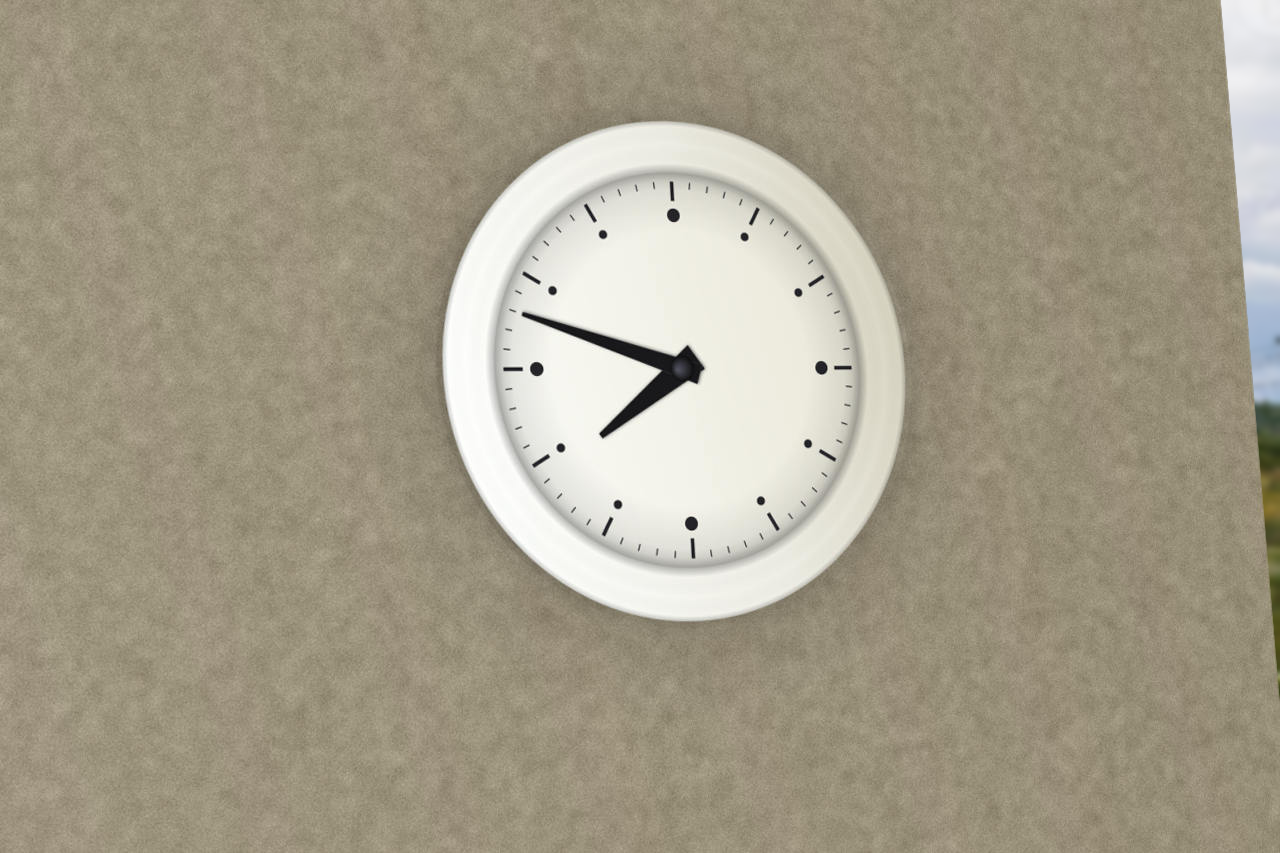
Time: 7h48
